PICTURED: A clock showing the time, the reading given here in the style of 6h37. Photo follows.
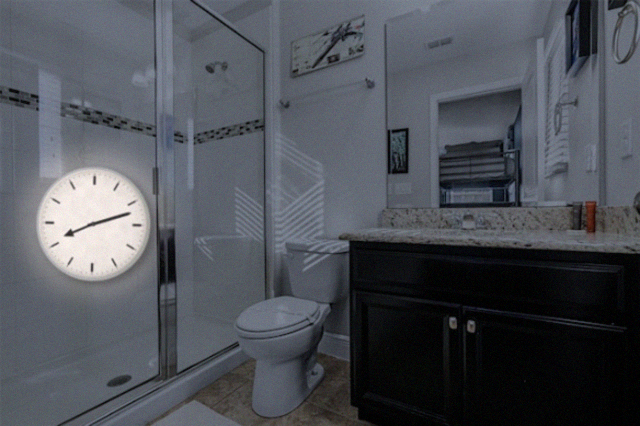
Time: 8h12
